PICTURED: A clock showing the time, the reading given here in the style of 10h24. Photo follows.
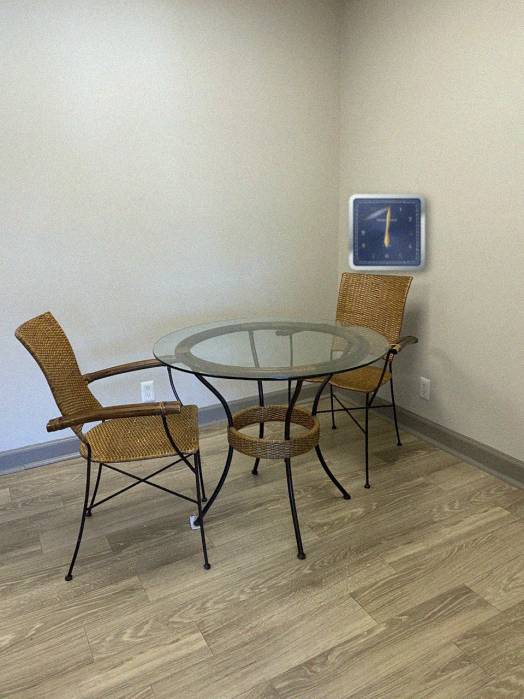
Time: 6h01
